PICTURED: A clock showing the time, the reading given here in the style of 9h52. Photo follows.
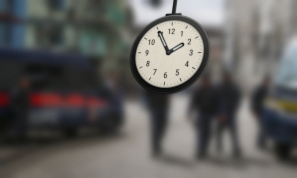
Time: 1h55
